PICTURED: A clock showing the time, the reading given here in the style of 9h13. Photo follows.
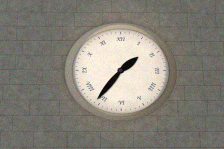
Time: 1h36
